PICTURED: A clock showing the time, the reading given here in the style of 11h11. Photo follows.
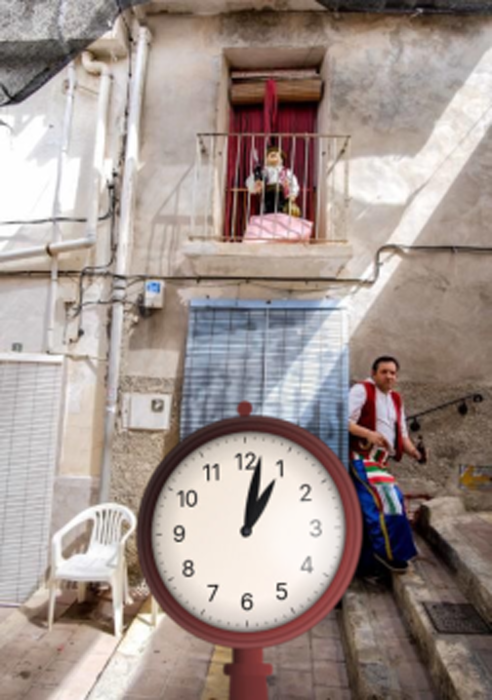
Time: 1h02
